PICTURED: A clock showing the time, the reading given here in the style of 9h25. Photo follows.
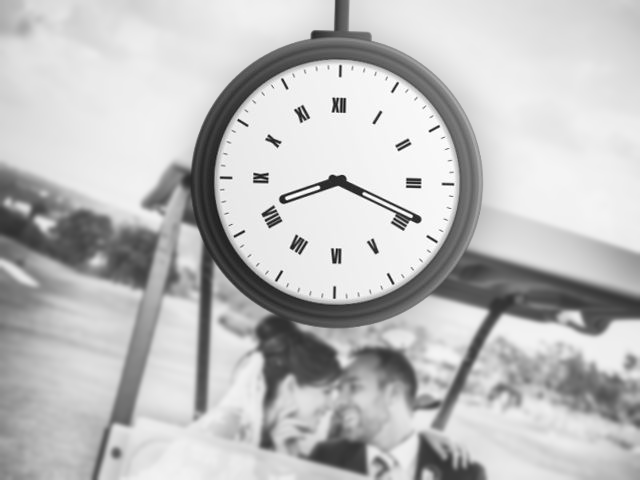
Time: 8h19
